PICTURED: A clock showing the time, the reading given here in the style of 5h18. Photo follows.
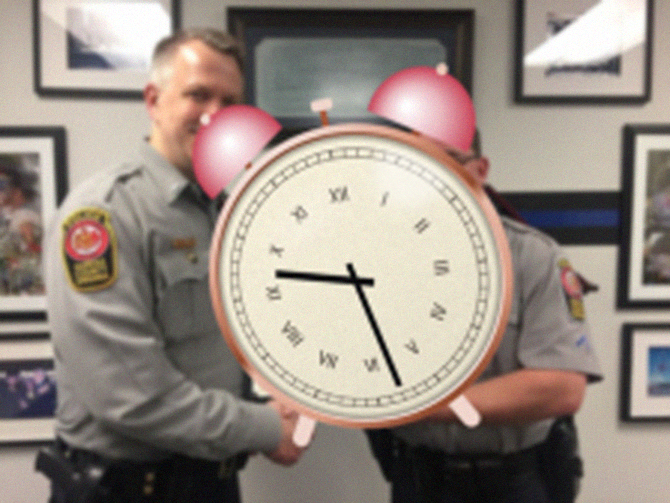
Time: 9h28
